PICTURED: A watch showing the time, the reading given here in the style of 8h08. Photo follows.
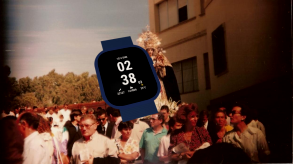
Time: 2h38
